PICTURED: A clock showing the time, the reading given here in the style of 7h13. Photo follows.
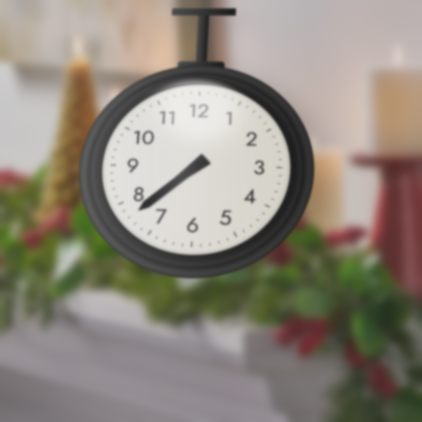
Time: 7h38
